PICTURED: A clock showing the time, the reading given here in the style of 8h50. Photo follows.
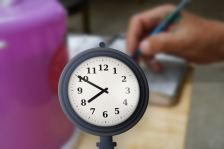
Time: 7h50
